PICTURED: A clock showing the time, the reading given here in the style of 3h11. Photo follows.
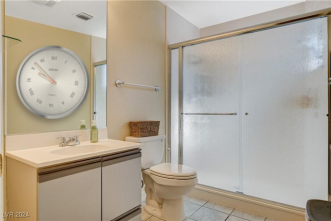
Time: 9h52
